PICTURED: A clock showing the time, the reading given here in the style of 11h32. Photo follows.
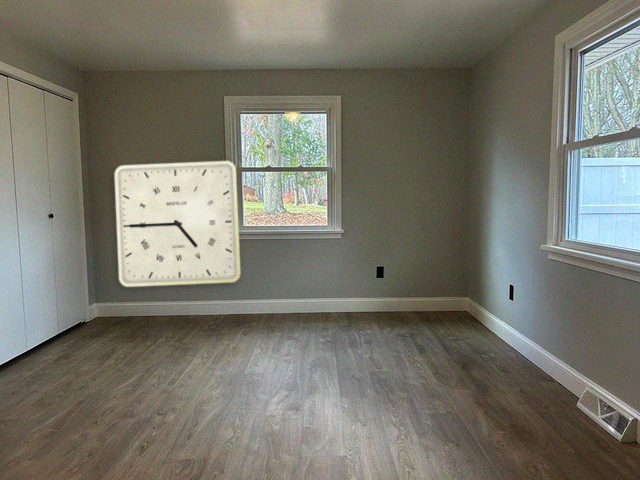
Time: 4h45
